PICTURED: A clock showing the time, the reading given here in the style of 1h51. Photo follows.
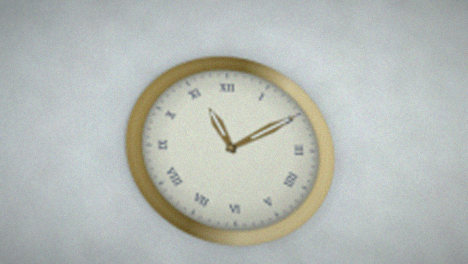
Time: 11h10
